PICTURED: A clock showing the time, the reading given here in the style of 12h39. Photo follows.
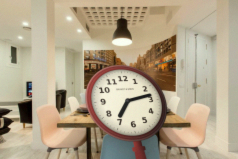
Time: 7h13
